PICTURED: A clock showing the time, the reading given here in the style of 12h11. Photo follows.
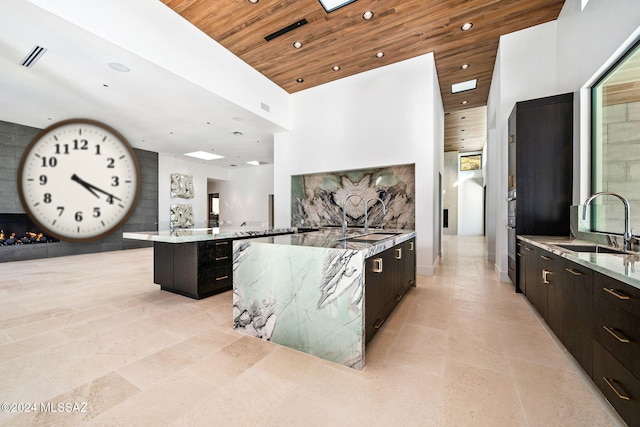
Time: 4h19
